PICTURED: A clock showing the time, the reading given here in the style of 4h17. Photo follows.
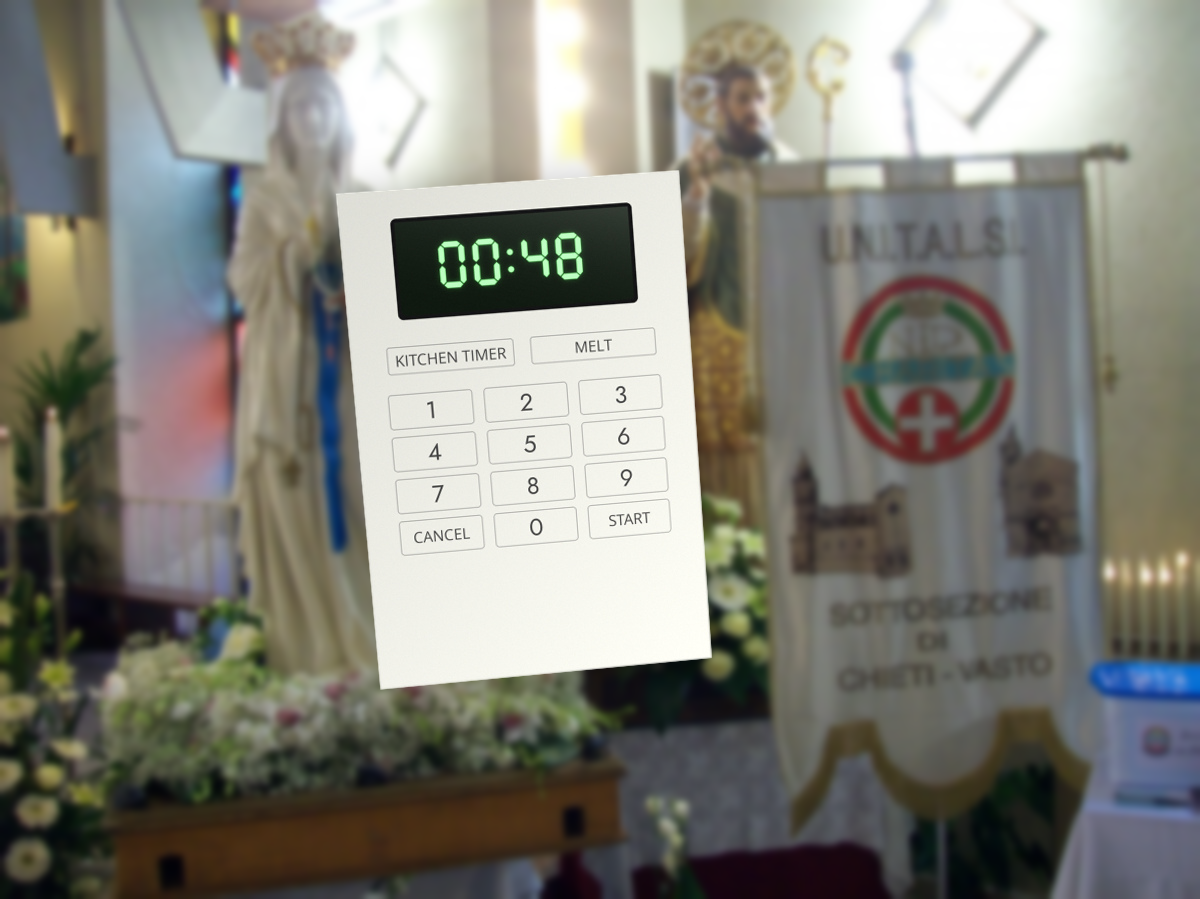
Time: 0h48
